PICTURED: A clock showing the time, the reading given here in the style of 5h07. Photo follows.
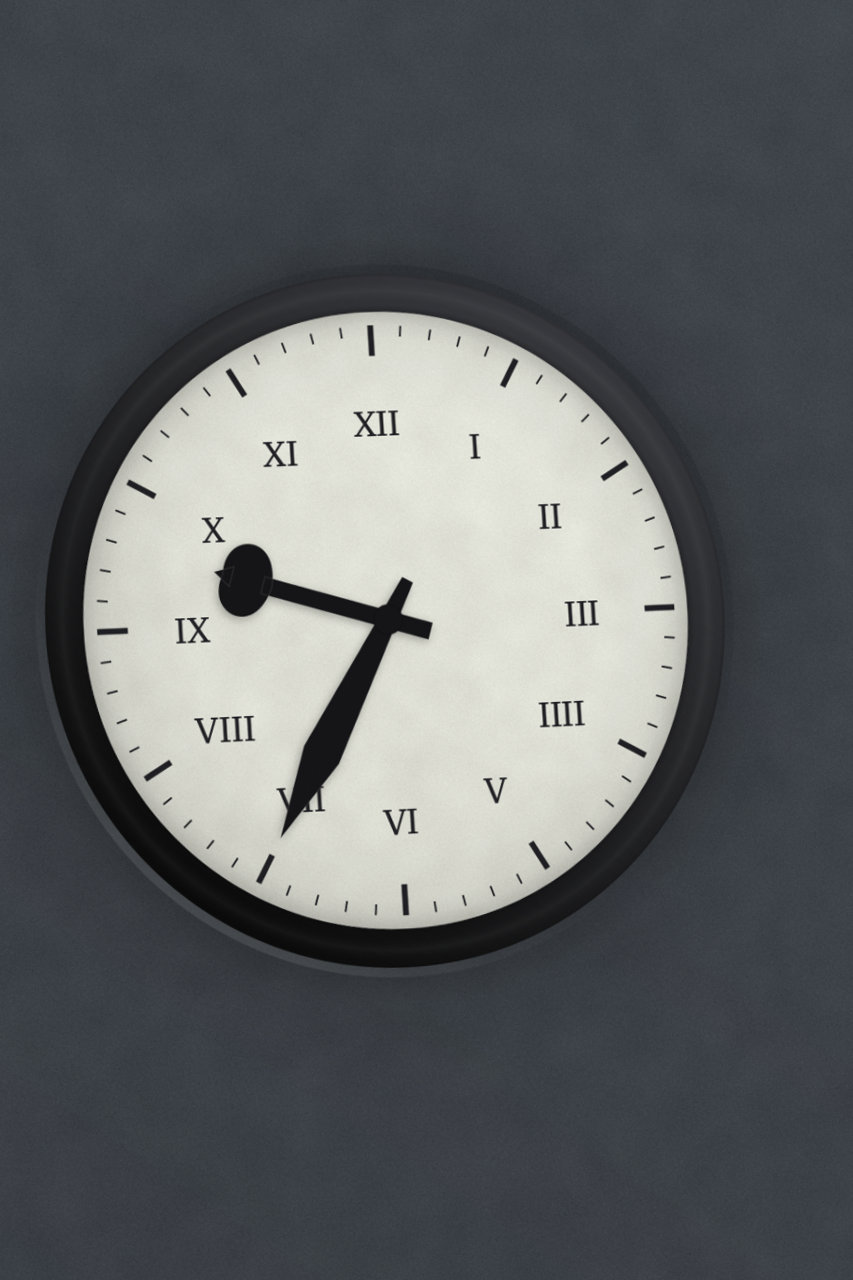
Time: 9h35
